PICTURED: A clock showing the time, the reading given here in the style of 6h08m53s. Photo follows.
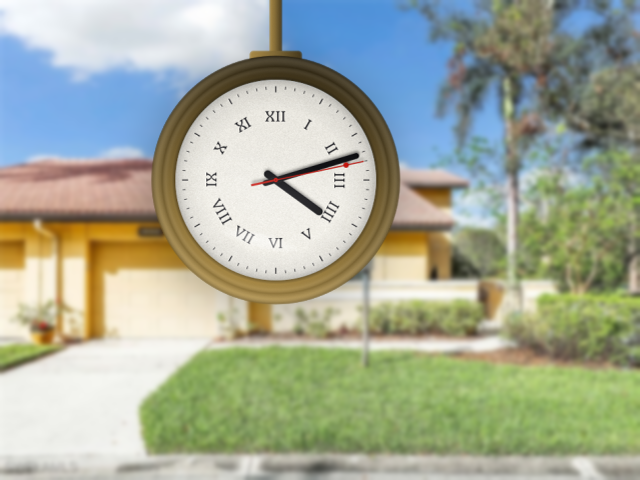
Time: 4h12m13s
